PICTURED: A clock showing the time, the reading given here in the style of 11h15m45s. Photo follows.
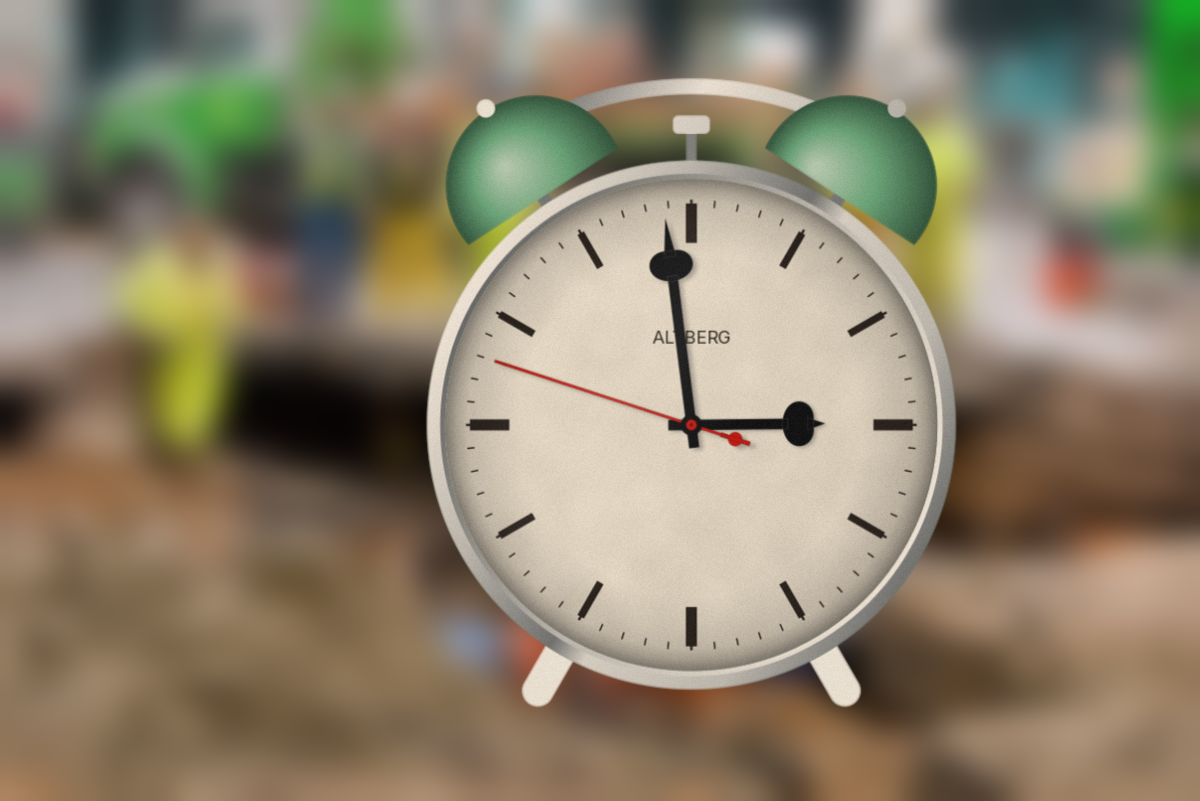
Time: 2h58m48s
